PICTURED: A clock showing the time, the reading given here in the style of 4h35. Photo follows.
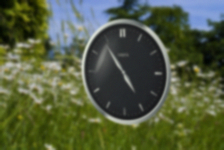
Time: 4h54
